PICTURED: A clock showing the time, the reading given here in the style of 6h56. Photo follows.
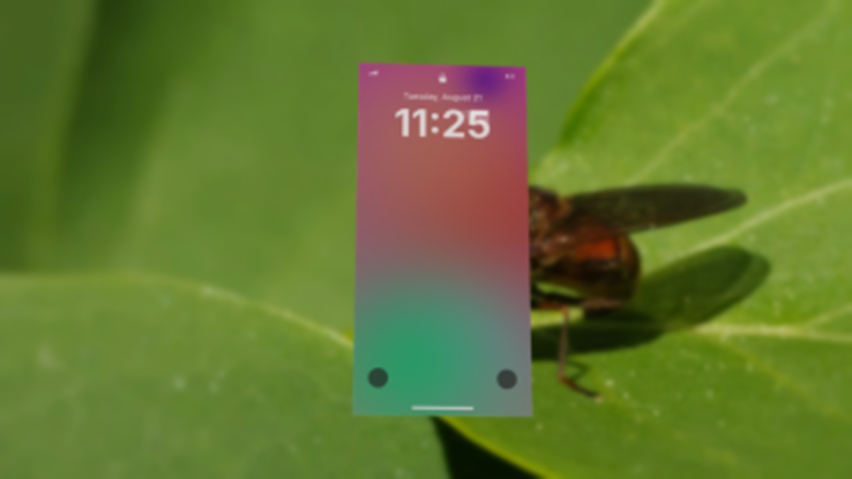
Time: 11h25
